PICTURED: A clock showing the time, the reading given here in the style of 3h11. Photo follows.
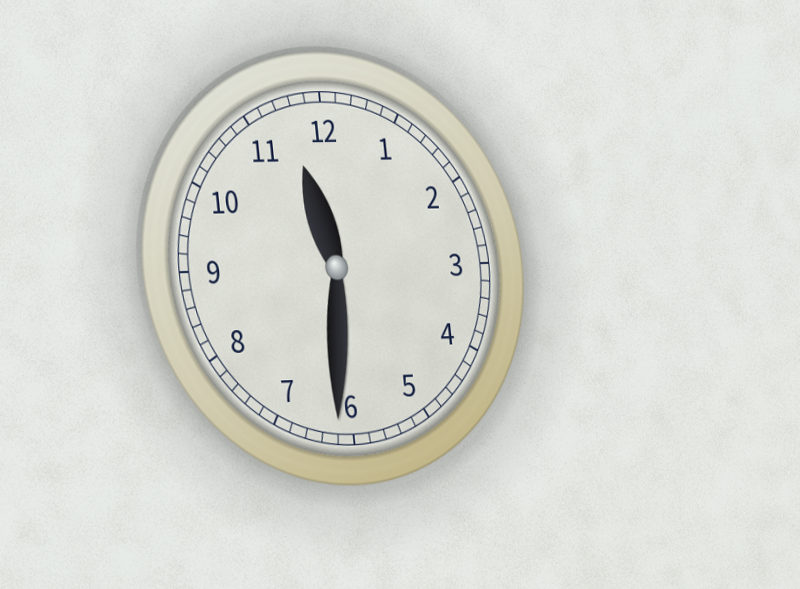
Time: 11h31
